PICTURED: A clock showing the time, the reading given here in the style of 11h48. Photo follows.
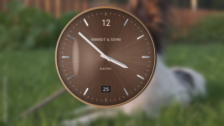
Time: 3h52
